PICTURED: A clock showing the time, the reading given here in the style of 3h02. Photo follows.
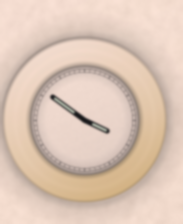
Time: 3h51
